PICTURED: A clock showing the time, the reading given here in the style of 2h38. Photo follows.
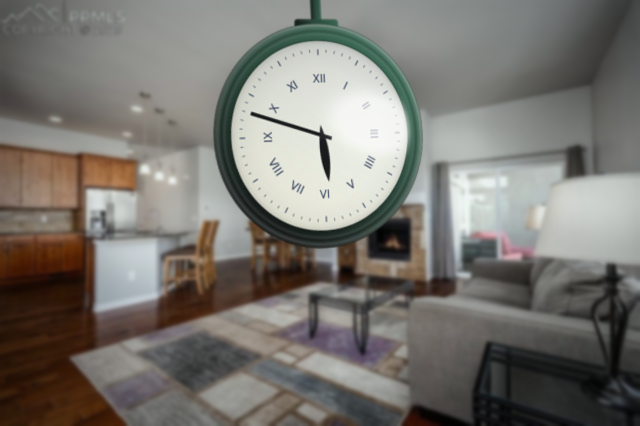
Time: 5h48
